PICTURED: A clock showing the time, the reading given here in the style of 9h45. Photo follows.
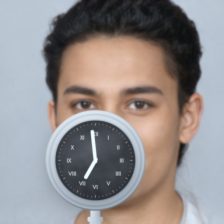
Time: 6h59
